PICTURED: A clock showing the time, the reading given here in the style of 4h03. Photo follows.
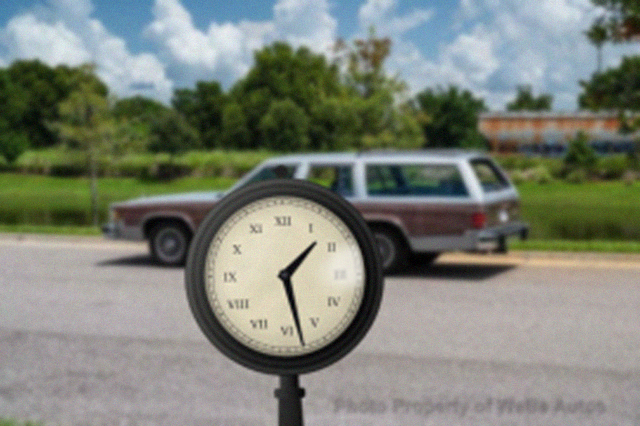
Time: 1h28
